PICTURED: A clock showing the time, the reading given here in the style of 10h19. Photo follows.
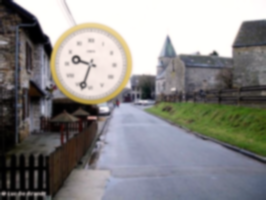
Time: 9h33
